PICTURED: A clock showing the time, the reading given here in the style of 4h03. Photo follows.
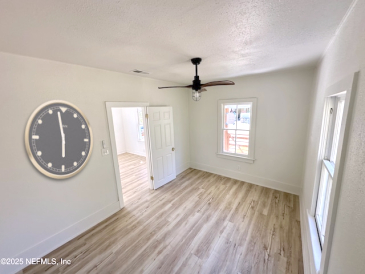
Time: 5h58
